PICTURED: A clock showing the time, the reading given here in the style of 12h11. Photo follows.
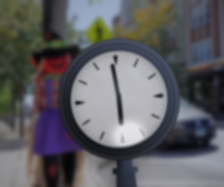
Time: 5h59
